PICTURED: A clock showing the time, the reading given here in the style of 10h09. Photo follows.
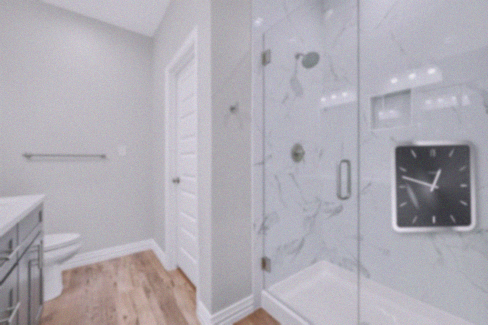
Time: 12h48
